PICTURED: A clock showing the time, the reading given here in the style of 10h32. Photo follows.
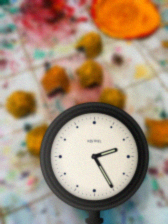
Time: 2h25
